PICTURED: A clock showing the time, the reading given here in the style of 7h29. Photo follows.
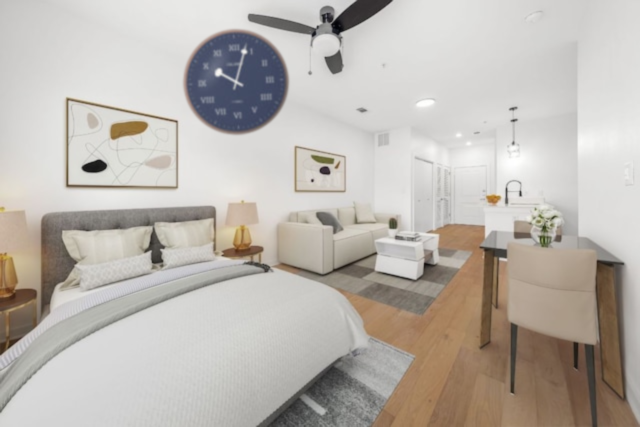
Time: 10h03
